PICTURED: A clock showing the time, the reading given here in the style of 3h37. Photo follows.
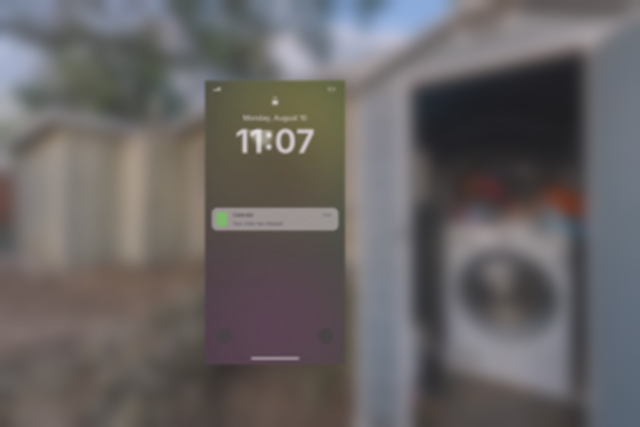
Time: 11h07
